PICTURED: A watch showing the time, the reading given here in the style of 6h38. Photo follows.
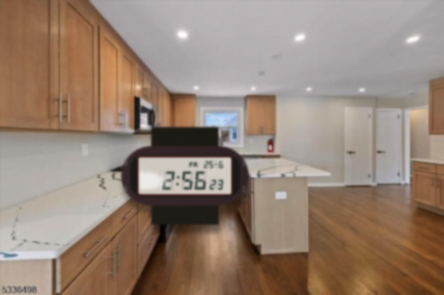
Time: 2h56
